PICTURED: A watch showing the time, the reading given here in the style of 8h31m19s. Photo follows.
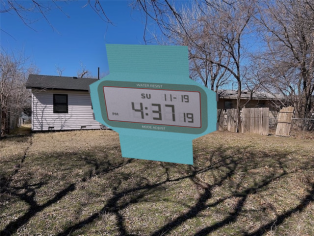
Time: 4h37m19s
